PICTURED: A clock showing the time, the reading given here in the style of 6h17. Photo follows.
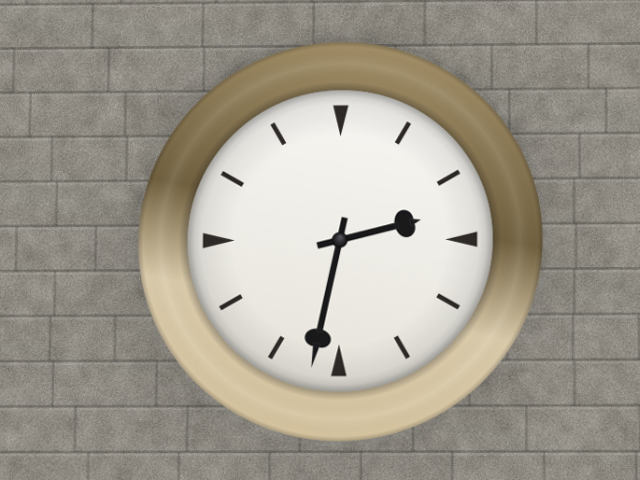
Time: 2h32
